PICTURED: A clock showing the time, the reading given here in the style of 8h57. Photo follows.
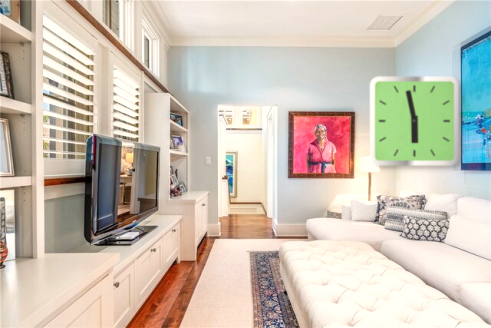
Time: 5h58
